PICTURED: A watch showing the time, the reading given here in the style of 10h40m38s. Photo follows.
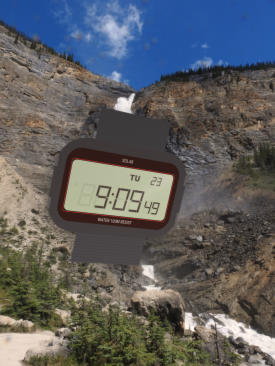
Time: 9h09m49s
